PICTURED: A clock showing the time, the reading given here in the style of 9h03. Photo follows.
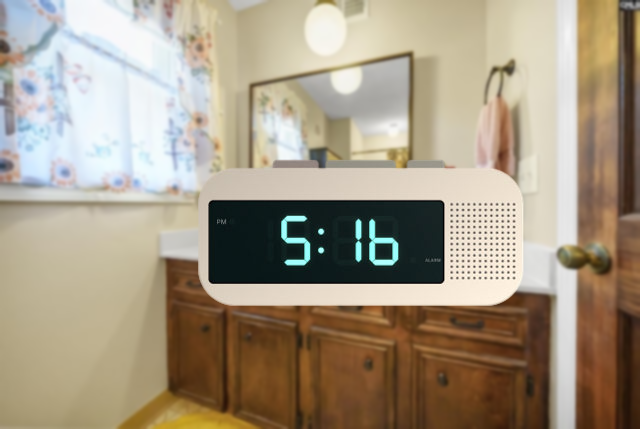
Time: 5h16
